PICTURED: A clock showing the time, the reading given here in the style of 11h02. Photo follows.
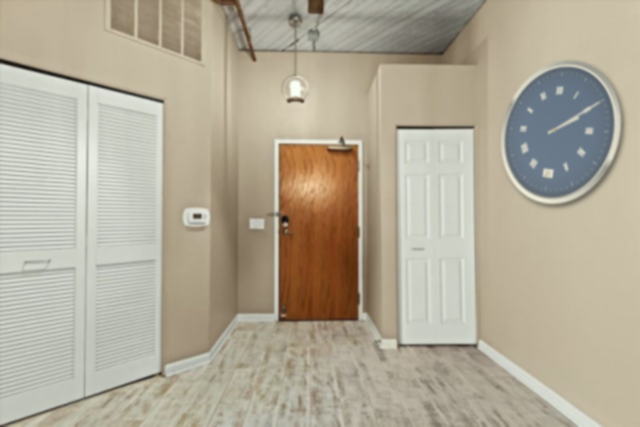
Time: 2h10
